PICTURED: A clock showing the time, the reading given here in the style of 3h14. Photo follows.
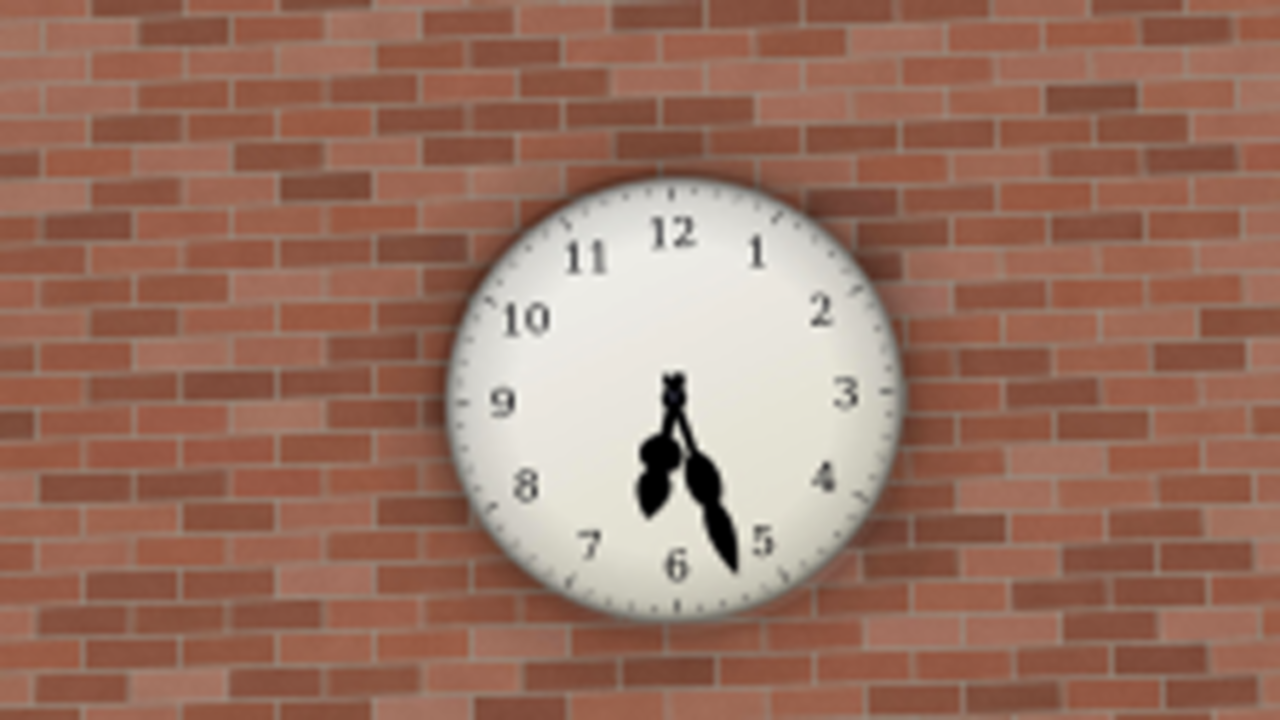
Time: 6h27
